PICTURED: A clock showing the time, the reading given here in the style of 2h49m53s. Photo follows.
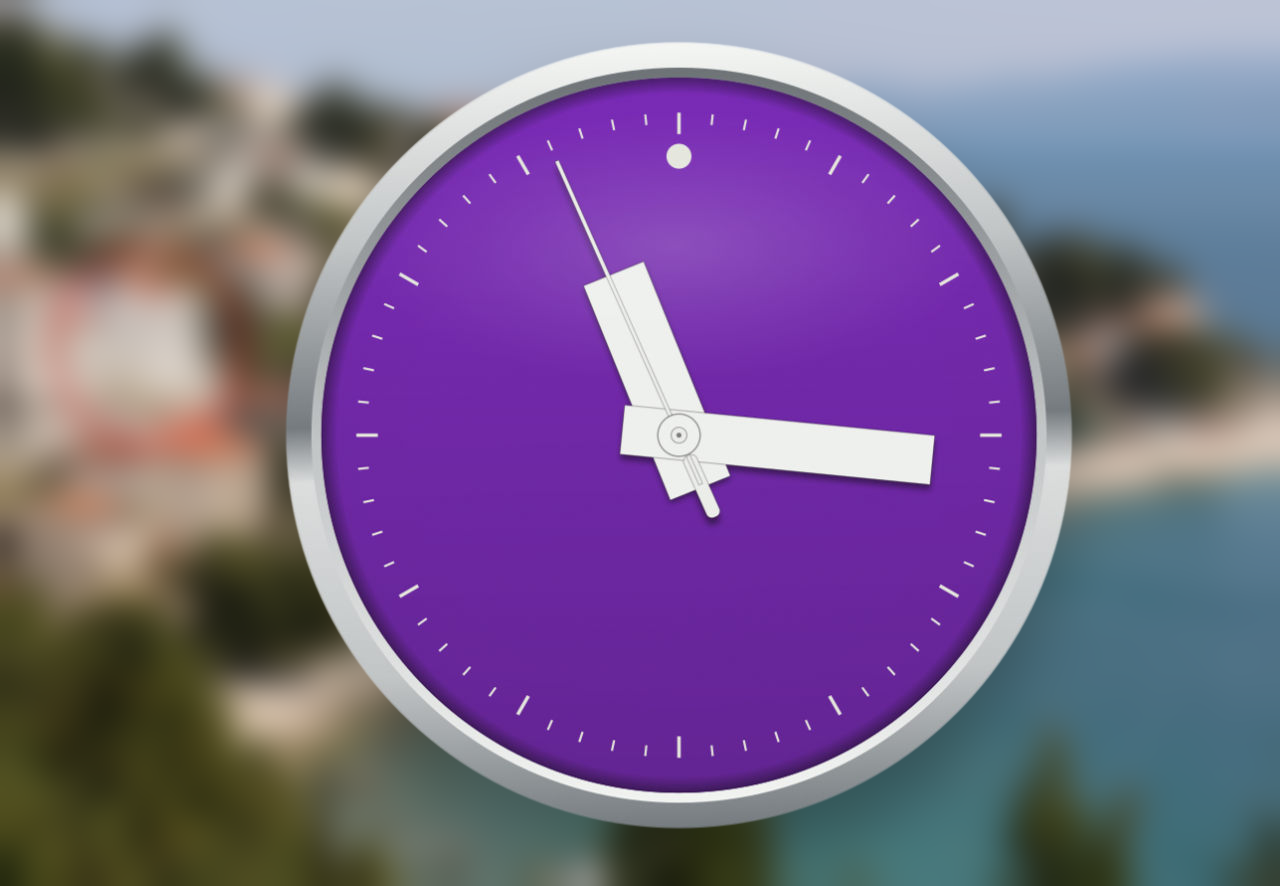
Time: 11h15m56s
